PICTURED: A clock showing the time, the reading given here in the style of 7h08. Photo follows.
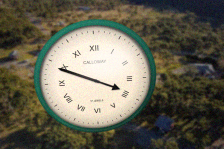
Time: 3h49
